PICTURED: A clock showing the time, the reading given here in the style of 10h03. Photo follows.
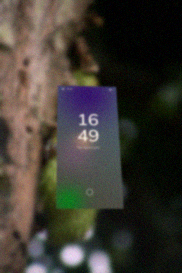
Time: 16h49
